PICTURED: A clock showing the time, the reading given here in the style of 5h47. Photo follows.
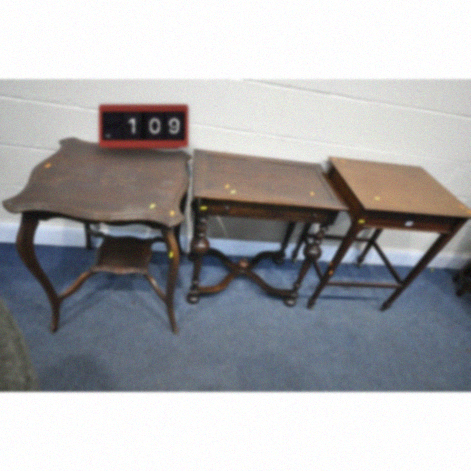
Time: 1h09
